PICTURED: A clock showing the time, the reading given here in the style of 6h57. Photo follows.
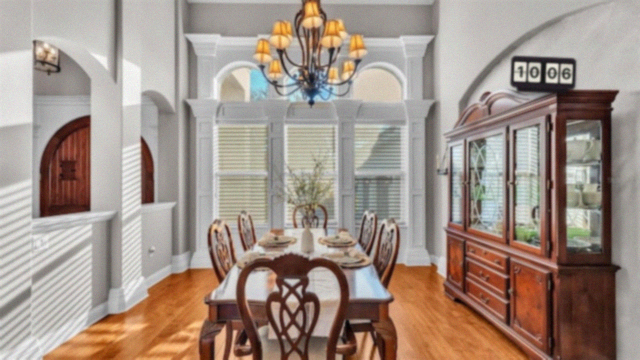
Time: 10h06
